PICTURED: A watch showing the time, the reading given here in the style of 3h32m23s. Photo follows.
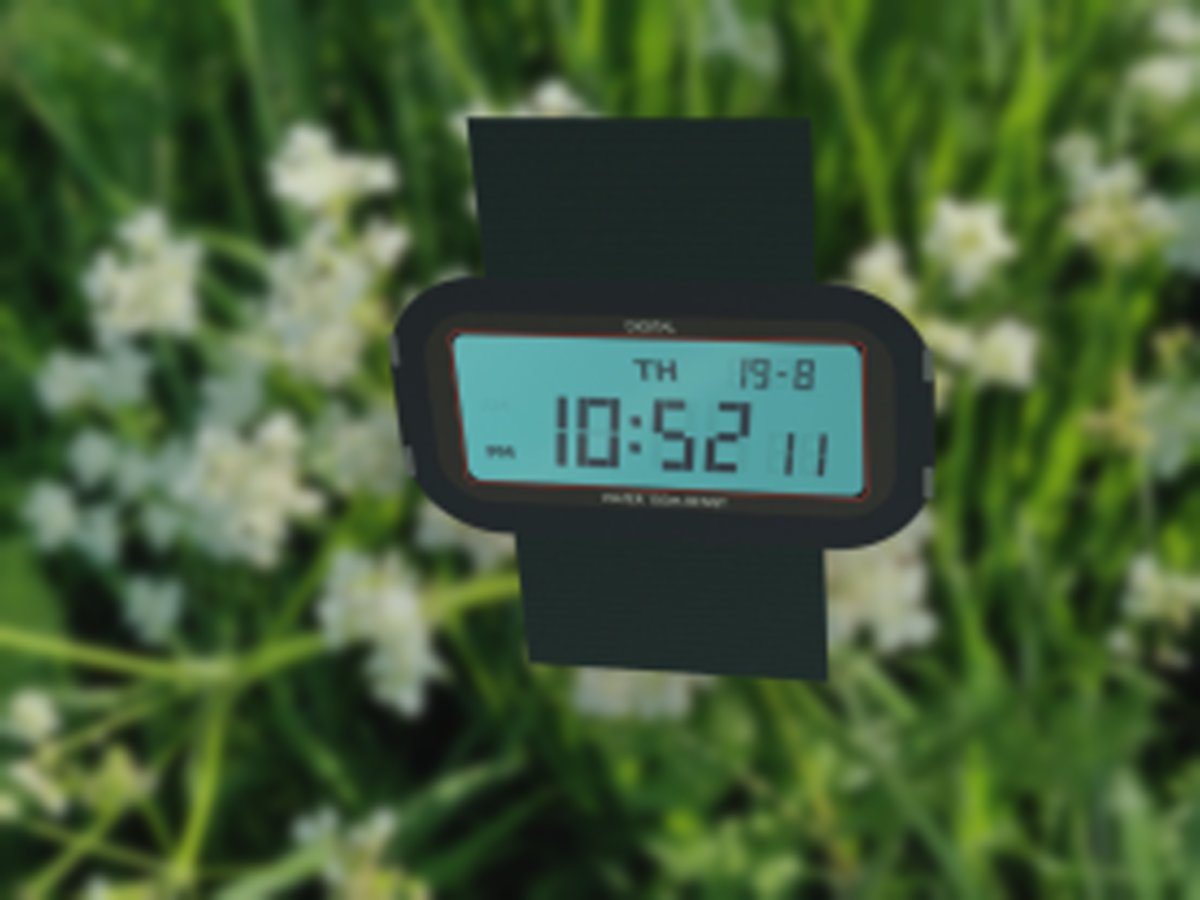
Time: 10h52m11s
